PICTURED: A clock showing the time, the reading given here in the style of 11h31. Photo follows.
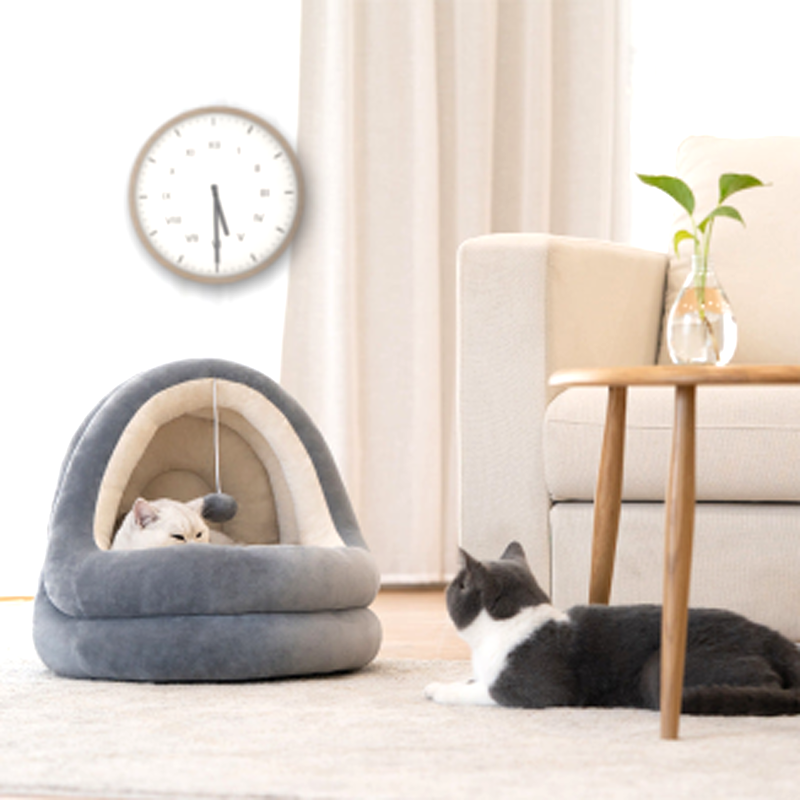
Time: 5h30
